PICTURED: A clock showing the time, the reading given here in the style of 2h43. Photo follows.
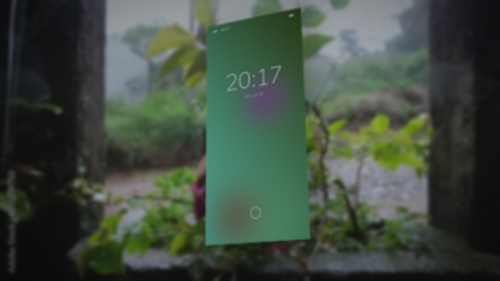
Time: 20h17
